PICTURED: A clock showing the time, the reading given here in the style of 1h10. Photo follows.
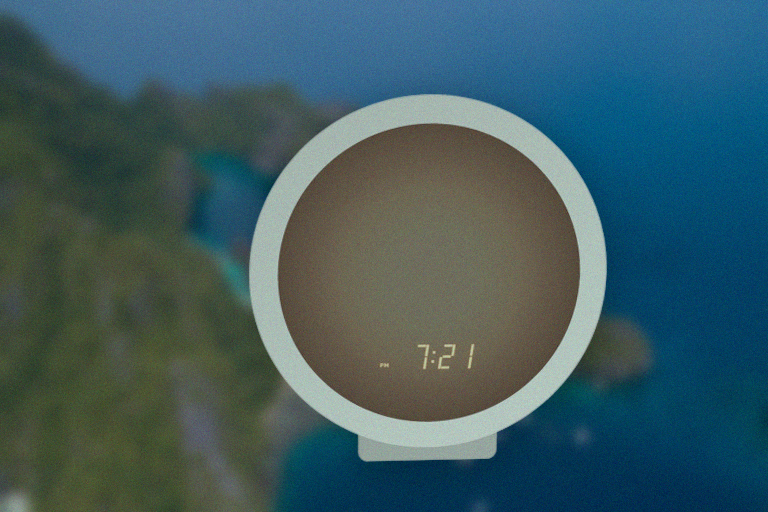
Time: 7h21
